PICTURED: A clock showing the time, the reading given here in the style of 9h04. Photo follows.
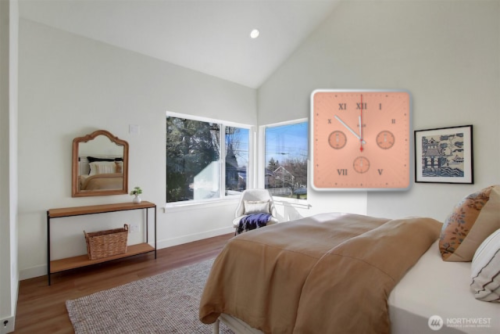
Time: 11h52
